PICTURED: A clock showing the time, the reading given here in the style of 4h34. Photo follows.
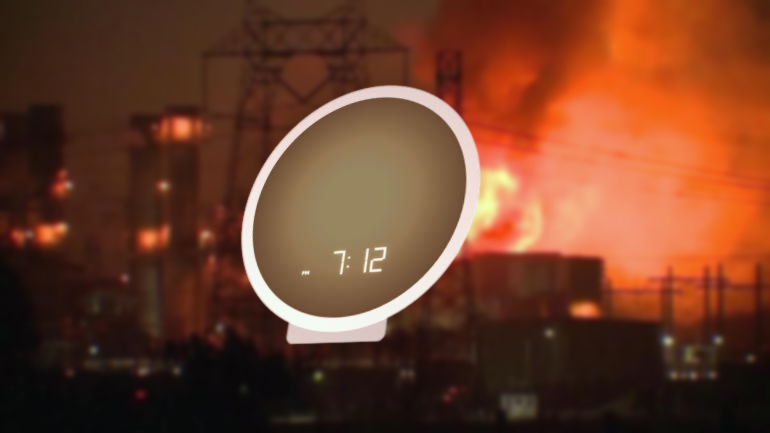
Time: 7h12
